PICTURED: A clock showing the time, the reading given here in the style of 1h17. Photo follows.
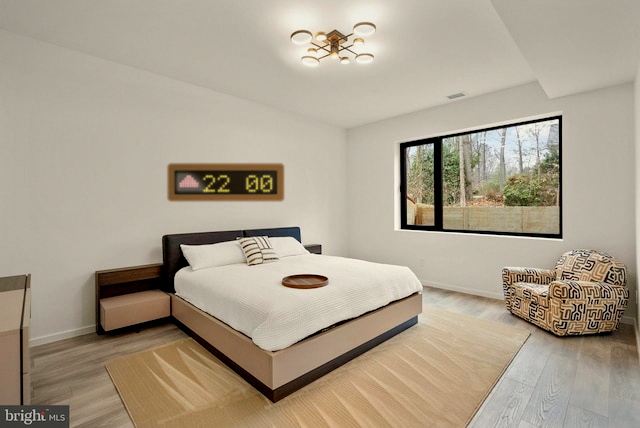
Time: 22h00
